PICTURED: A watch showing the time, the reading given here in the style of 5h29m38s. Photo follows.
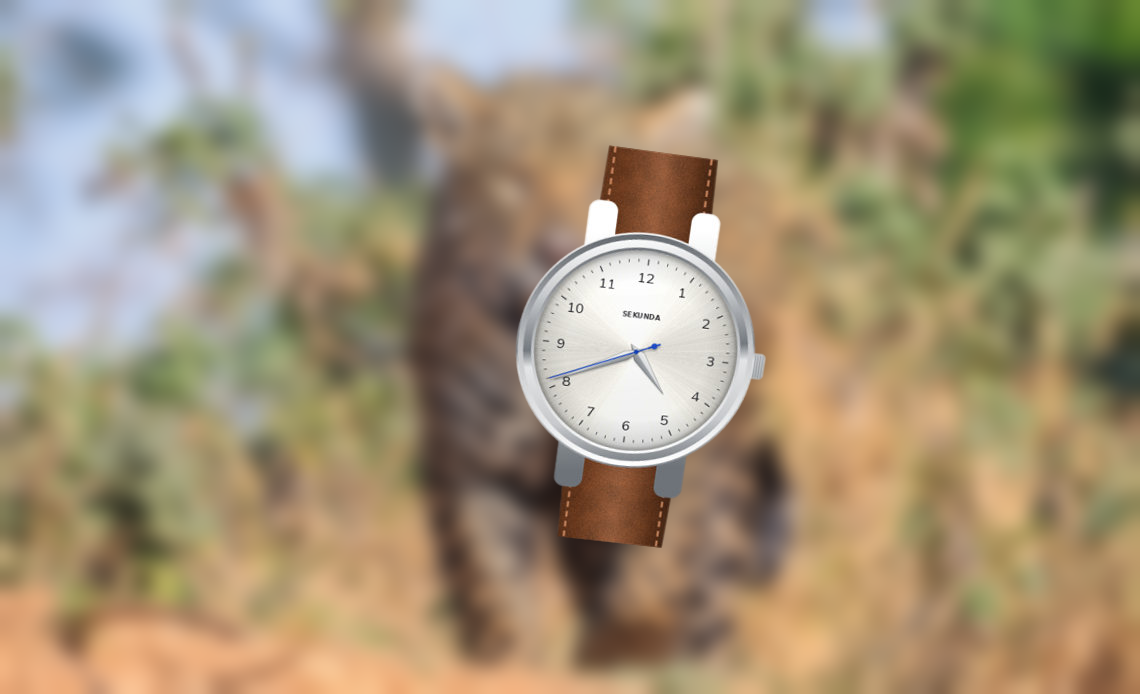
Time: 4h40m41s
